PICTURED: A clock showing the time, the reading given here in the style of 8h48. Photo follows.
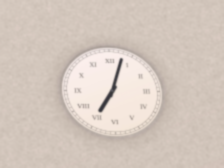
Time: 7h03
